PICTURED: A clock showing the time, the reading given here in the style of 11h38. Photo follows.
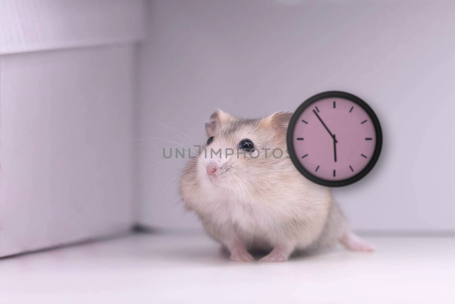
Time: 5h54
